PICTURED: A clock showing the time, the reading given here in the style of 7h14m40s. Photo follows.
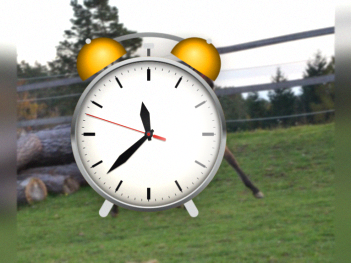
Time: 11h37m48s
